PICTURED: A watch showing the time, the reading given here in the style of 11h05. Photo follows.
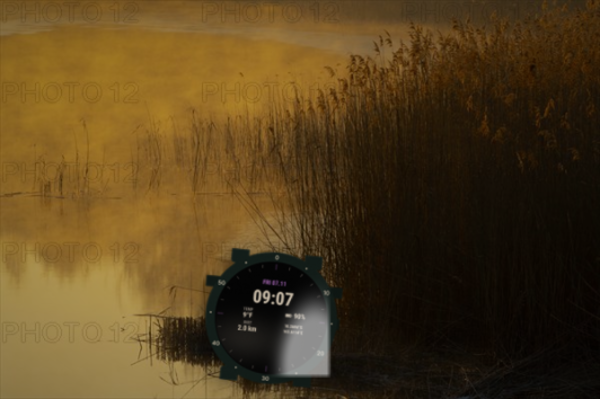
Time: 9h07
